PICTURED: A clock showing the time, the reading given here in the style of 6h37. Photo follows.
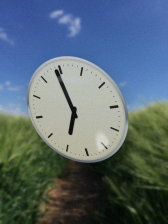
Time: 6h59
